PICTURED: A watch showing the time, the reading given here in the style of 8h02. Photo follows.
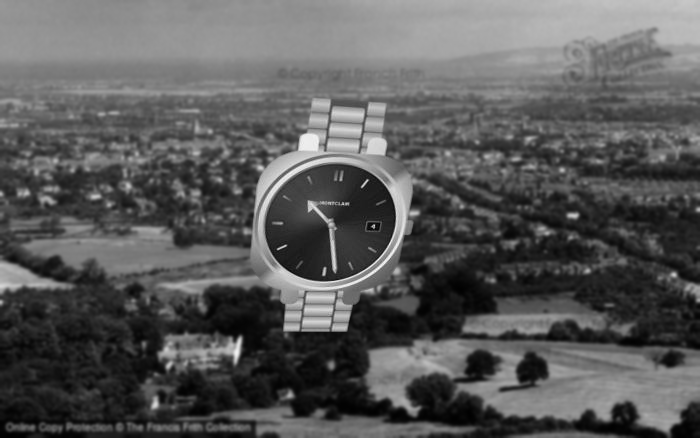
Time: 10h28
